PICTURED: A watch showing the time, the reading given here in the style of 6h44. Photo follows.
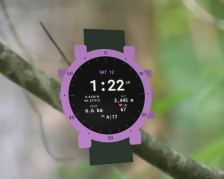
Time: 1h22
